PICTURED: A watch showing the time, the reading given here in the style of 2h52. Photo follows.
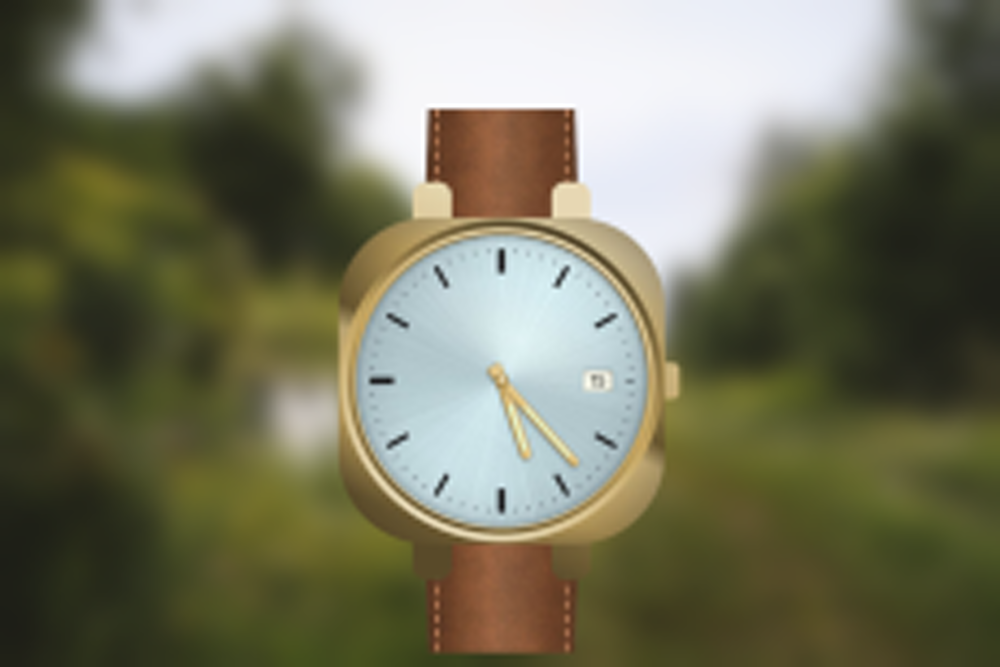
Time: 5h23
